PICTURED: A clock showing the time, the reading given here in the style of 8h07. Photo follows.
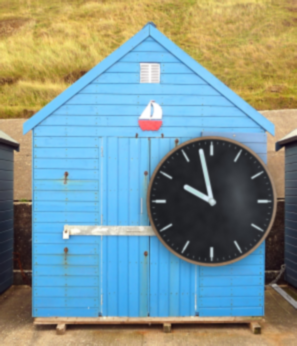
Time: 9h58
